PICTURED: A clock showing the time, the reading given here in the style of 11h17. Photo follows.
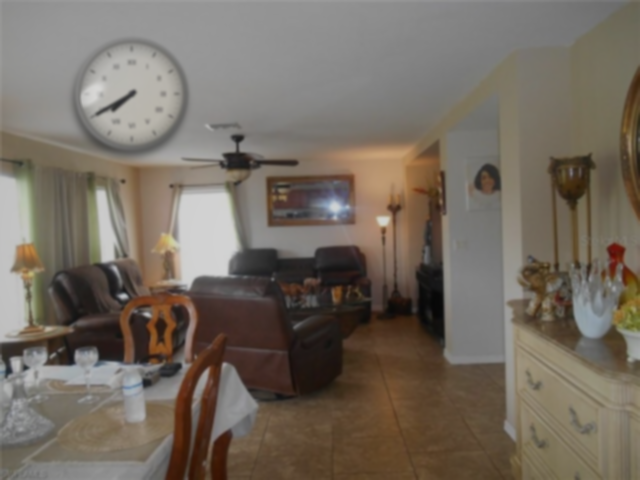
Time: 7h40
